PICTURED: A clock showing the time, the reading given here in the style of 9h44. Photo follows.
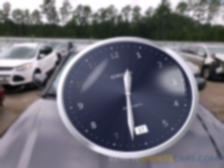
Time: 12h32
